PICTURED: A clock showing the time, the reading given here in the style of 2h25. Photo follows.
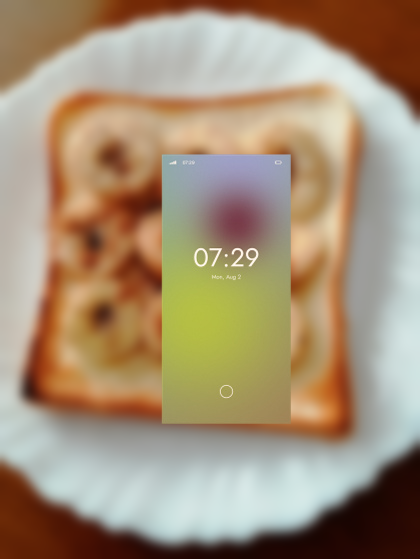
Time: 7h29
